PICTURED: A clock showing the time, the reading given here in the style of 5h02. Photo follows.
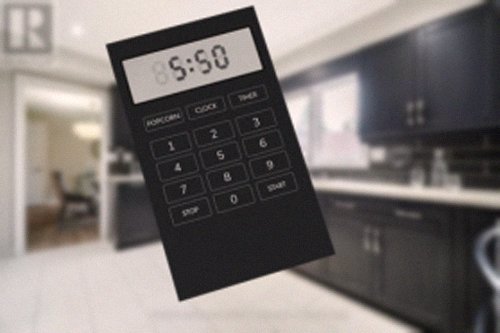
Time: 5h50
